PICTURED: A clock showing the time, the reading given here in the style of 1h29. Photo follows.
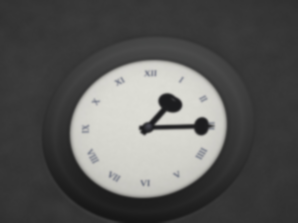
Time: 1h15
